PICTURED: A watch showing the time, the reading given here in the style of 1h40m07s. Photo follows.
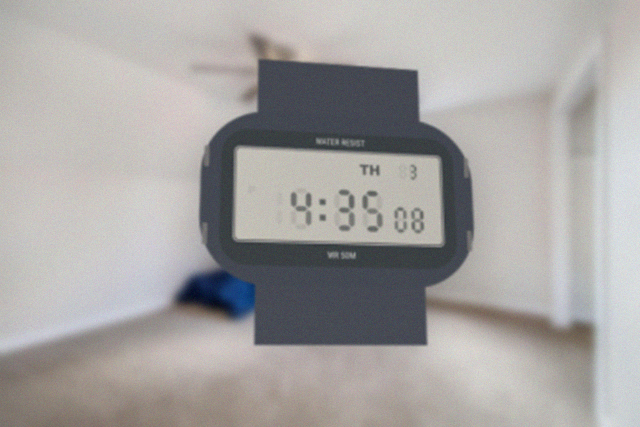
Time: 4h35m08s
